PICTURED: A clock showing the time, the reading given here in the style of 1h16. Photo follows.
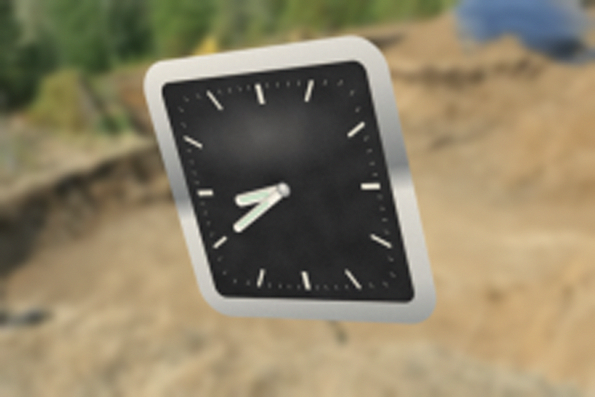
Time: 8h40
